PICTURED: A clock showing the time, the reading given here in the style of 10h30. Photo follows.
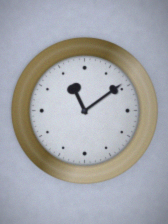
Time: 11h09
